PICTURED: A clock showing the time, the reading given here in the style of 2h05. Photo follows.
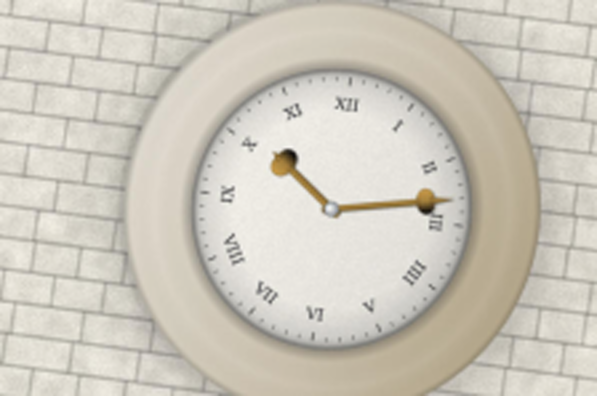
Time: 10h13
